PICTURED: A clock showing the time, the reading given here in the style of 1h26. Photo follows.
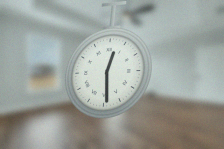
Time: 12h29
